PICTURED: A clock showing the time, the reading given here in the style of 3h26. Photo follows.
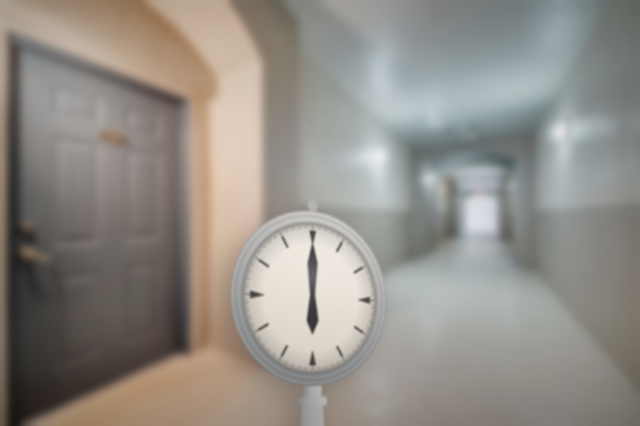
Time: 6h00
